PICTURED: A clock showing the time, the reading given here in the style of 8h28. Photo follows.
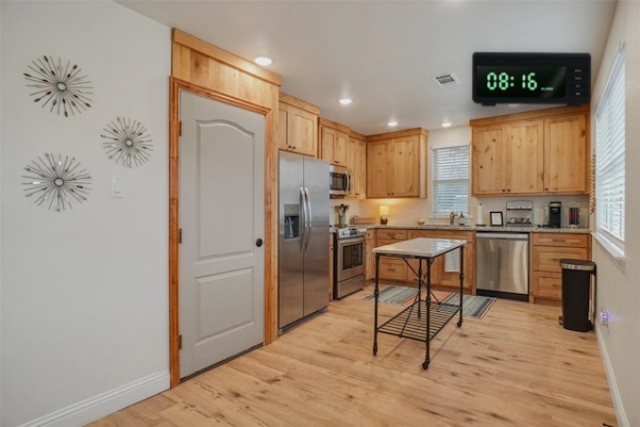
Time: 8h16
